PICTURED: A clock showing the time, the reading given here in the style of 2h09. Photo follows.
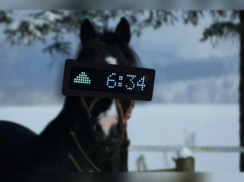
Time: 6h34
